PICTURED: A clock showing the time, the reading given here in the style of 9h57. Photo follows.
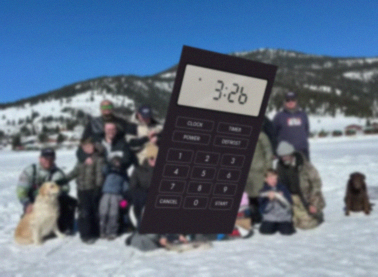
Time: 3h26
